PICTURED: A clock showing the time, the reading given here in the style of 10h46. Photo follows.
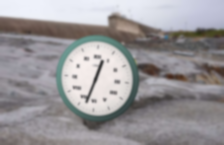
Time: 12h33
